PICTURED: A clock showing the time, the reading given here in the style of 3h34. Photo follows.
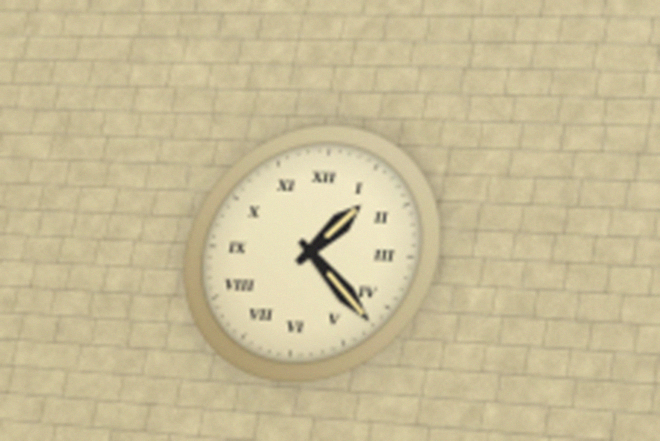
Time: 1h22
